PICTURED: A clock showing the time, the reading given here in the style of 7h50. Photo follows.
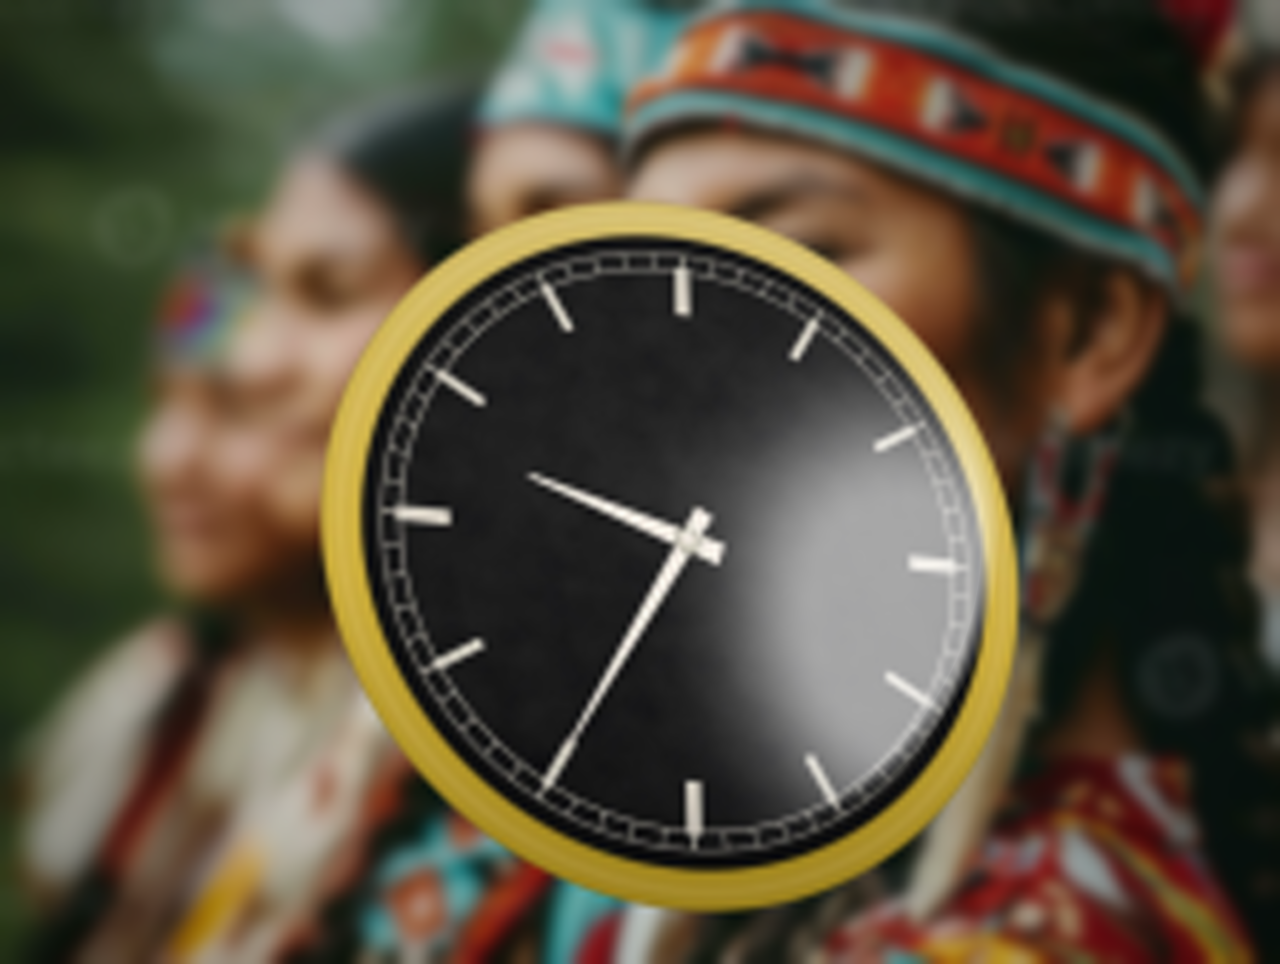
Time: 9h35
